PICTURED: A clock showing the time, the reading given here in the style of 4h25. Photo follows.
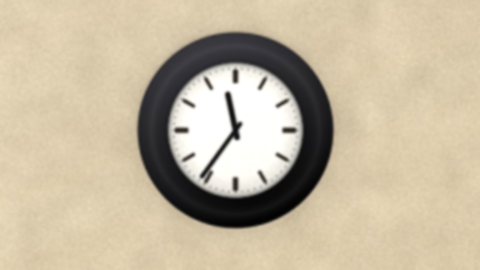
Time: 11h36
